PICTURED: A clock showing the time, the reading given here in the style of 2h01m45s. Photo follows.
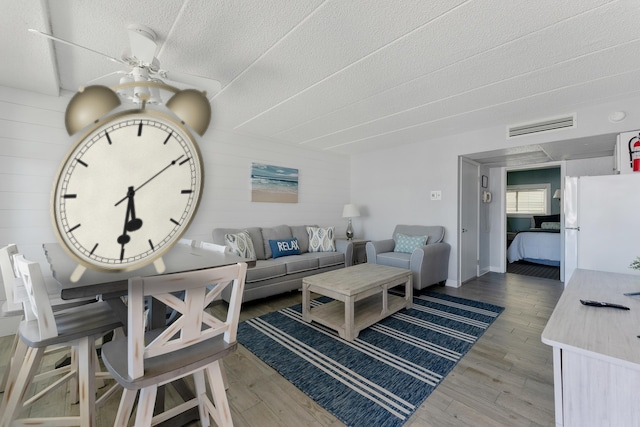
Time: 5h30m09s
